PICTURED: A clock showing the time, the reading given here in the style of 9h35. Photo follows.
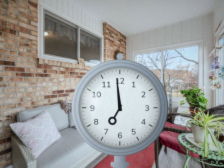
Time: 6h59
